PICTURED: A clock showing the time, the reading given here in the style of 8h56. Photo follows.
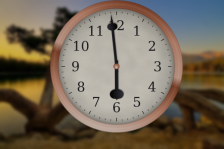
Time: 5h59
